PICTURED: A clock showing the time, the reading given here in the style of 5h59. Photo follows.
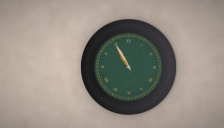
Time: 10h55
